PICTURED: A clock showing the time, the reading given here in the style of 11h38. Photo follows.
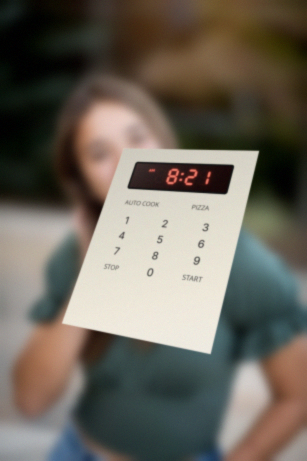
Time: 8h21
